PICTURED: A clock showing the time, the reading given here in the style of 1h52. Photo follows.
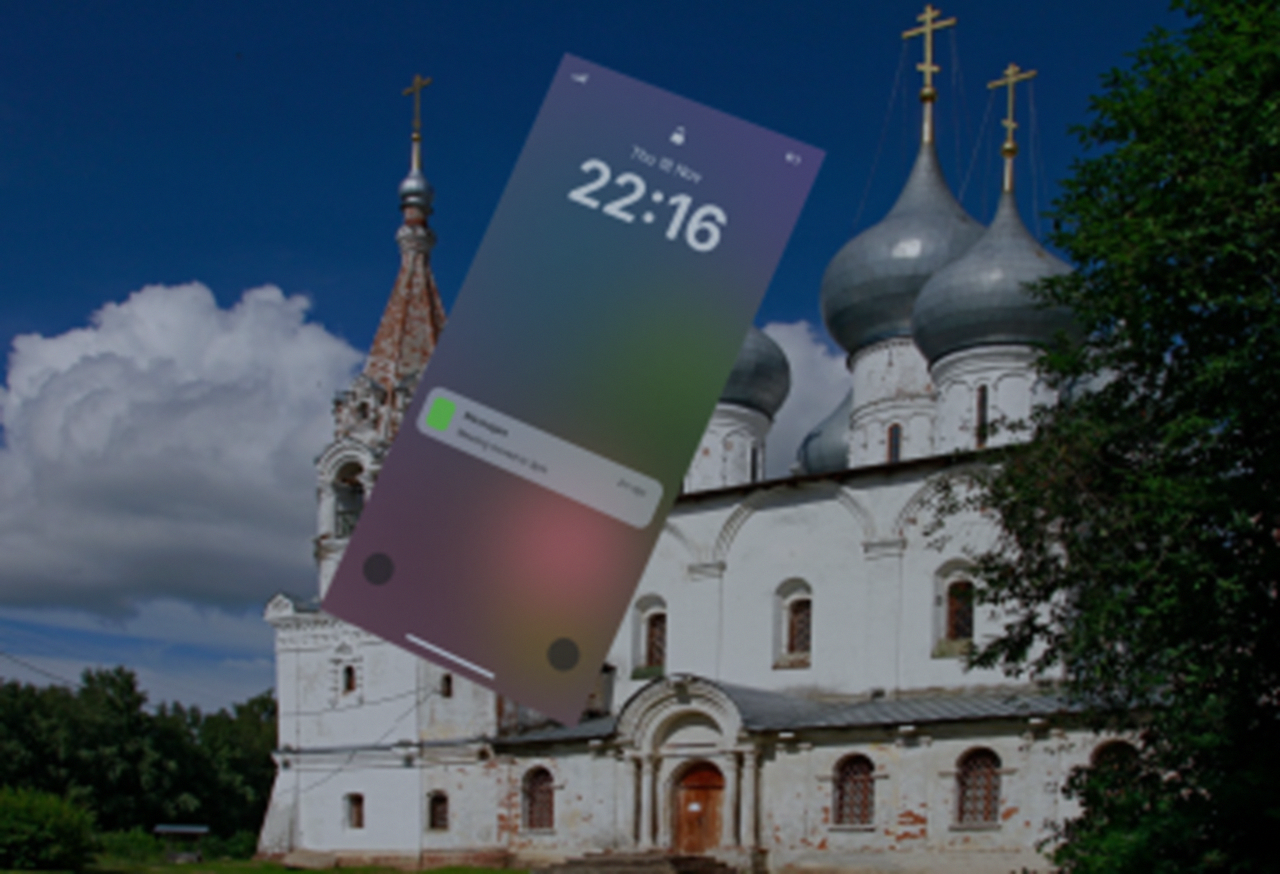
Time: 22h16
